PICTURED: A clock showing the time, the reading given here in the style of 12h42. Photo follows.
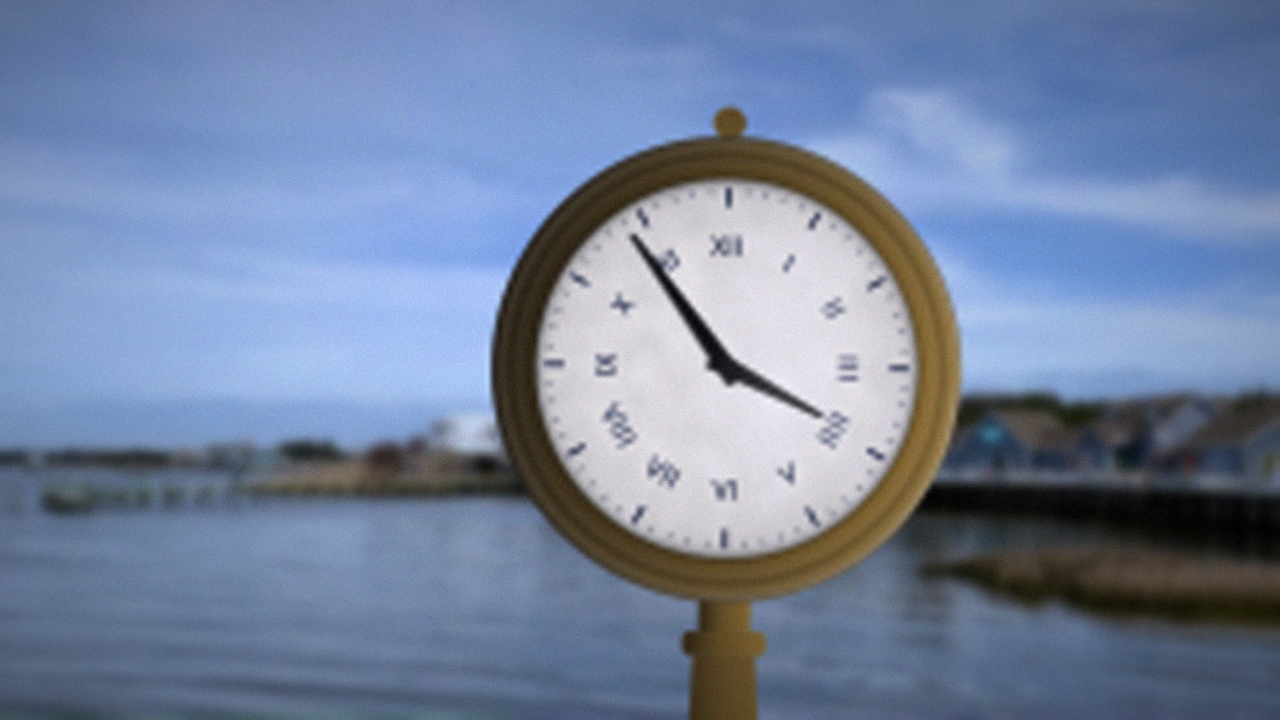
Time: 3h54
